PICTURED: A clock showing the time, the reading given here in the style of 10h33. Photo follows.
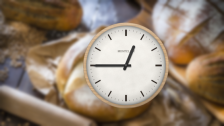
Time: 12h45
